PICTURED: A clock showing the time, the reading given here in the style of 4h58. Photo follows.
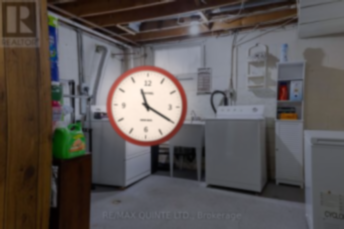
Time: 11h20
